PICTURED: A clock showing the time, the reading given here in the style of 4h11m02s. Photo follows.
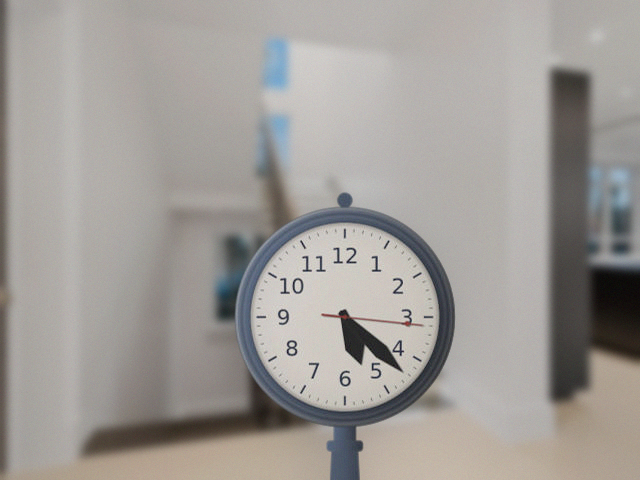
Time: 5h22m16s
